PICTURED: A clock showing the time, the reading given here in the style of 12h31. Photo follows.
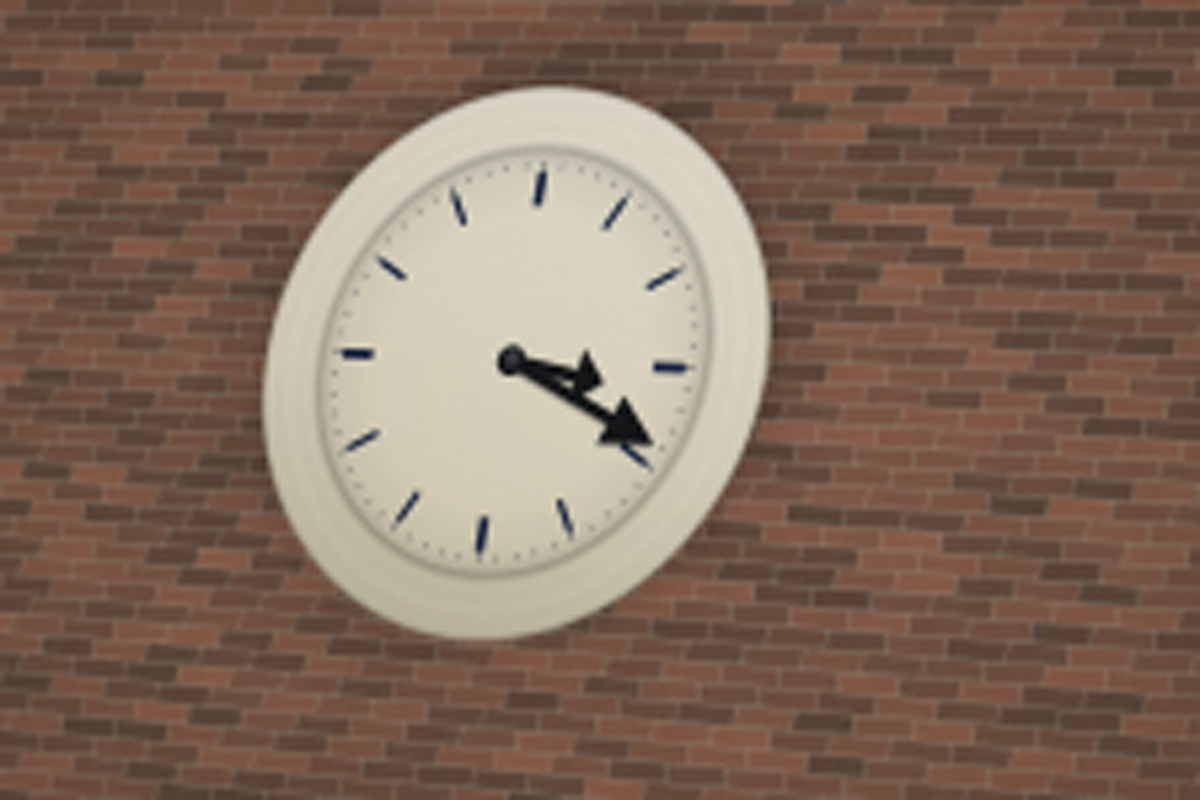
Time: 3h19
